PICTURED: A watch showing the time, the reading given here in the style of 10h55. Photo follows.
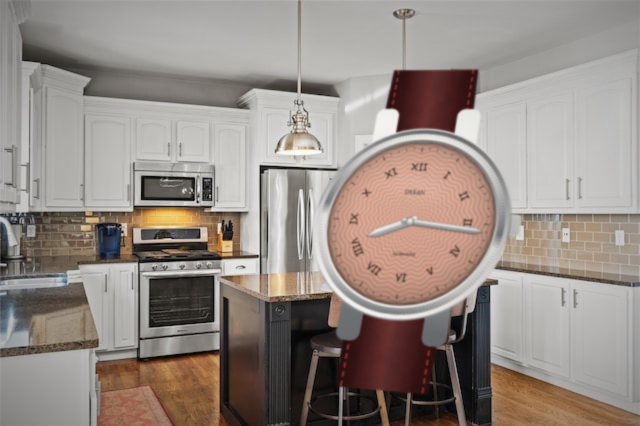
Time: 8h16
